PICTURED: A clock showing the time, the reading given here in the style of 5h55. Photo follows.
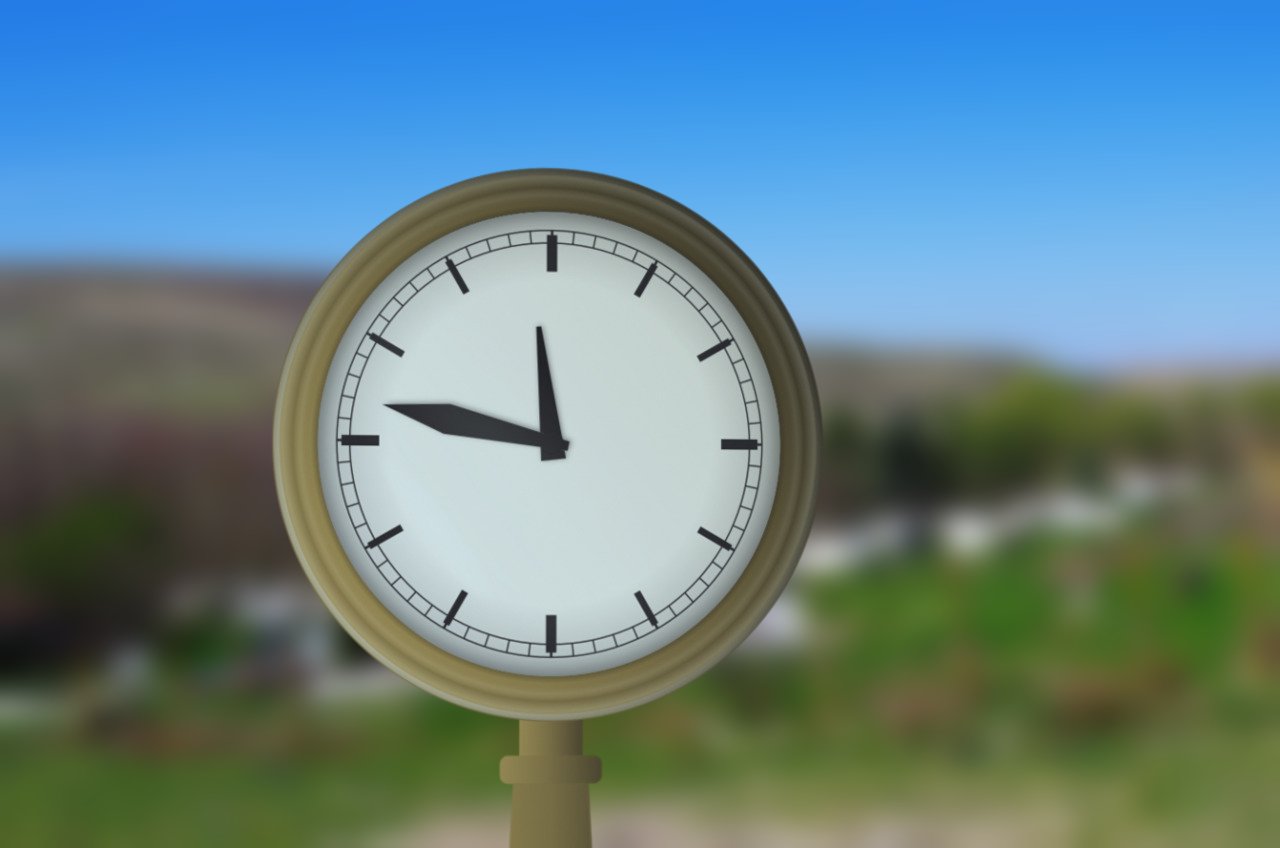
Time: 11h47
